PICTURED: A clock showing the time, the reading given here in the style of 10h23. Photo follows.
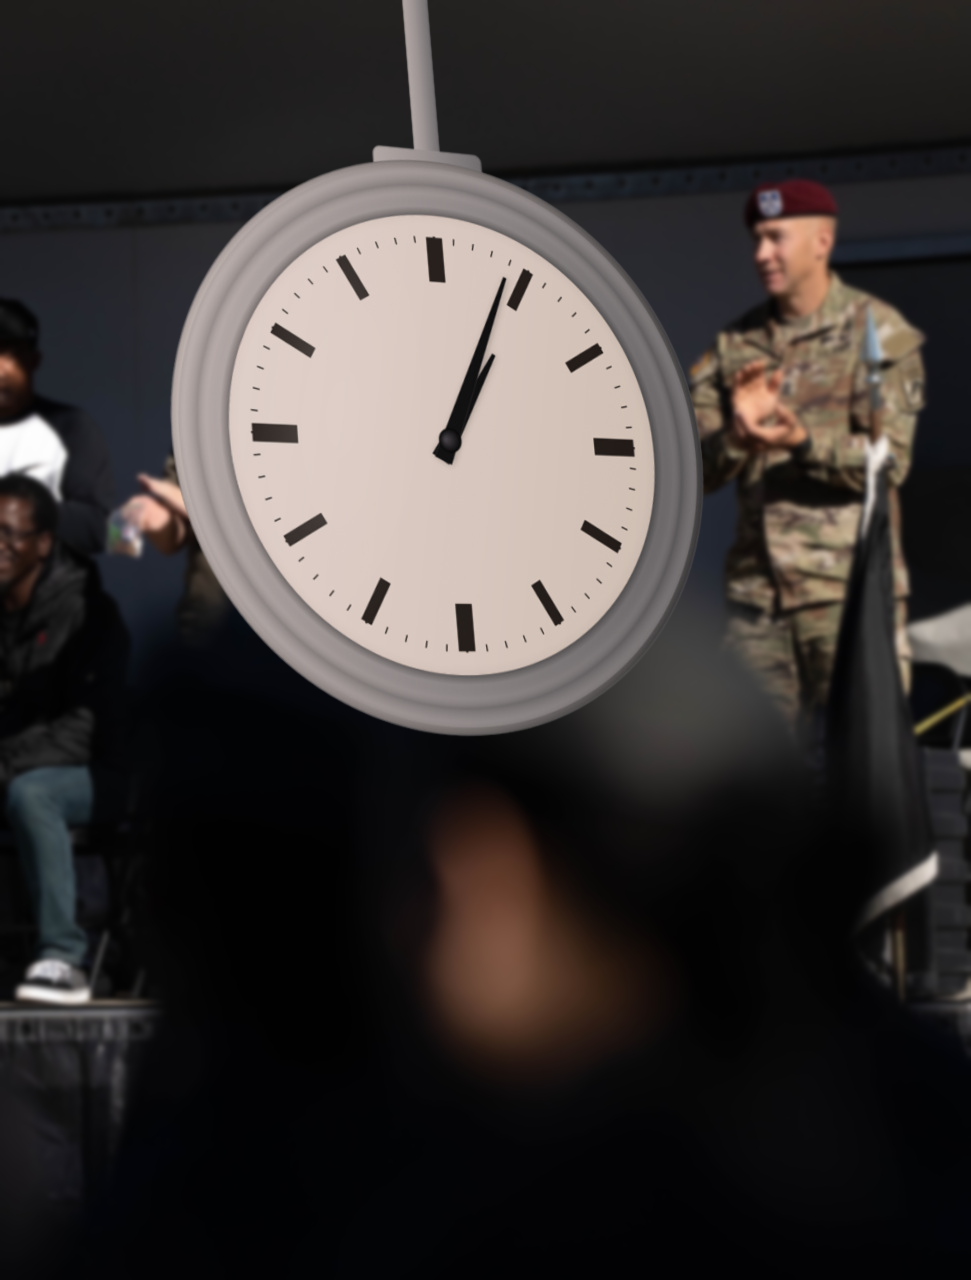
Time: 1h04
